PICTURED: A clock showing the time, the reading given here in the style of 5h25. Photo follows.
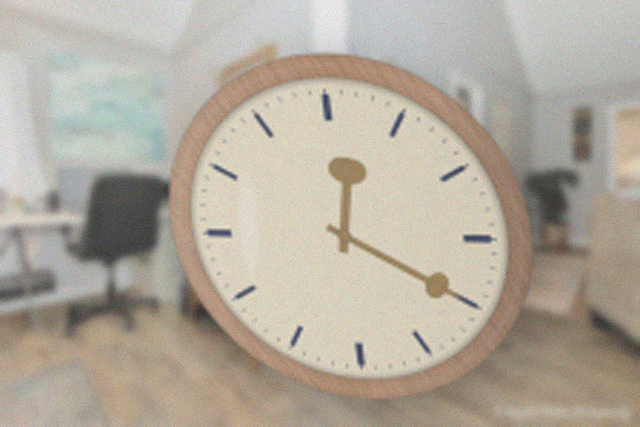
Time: 12h20
